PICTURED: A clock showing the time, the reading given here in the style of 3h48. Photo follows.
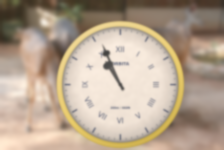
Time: 10h56
